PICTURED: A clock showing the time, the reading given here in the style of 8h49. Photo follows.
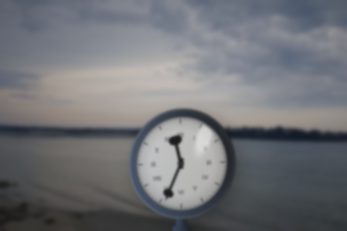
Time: 11h34
